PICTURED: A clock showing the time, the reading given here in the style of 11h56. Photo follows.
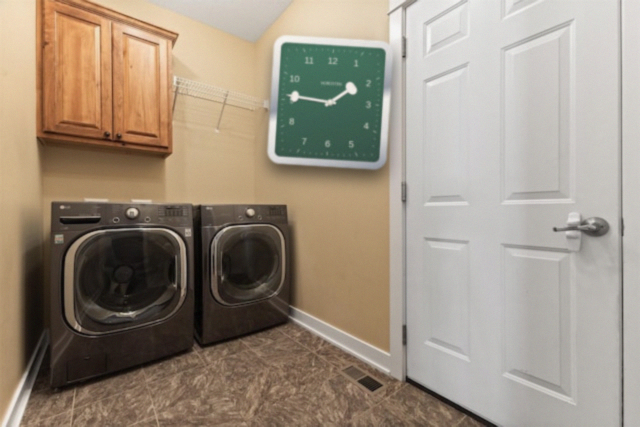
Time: 1h46
